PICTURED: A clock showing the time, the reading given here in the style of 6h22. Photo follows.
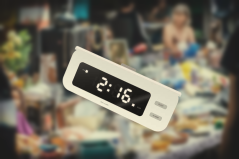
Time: 2h16
